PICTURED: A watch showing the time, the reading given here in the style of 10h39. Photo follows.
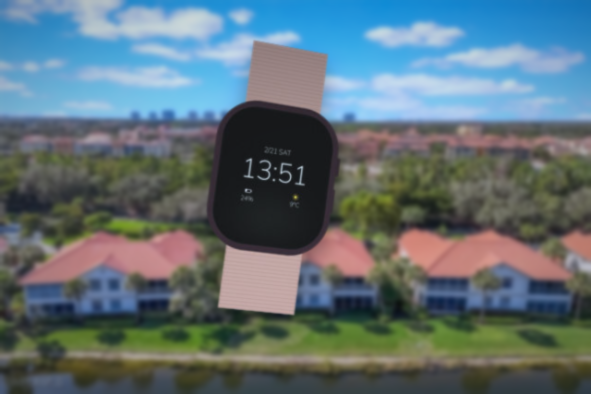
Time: 13h51
